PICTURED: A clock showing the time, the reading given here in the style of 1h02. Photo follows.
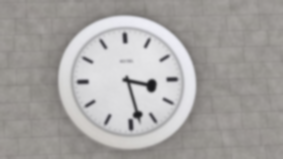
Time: 3h28
